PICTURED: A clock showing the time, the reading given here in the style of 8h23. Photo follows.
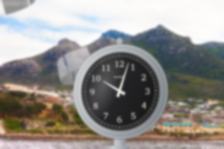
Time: 10h03
